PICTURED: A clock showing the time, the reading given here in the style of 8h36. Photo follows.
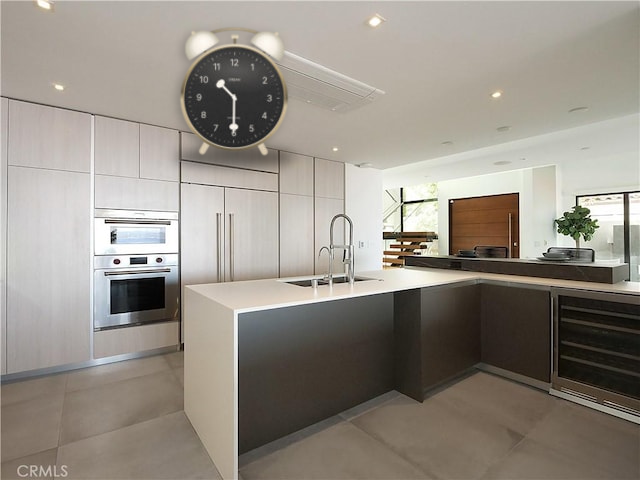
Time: 10h30
